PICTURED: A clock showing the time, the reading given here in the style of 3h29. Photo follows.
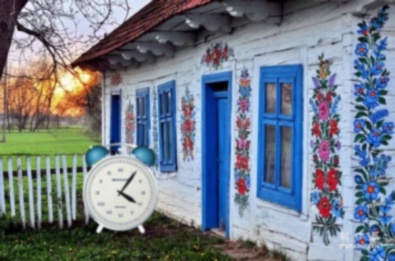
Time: 4h06
